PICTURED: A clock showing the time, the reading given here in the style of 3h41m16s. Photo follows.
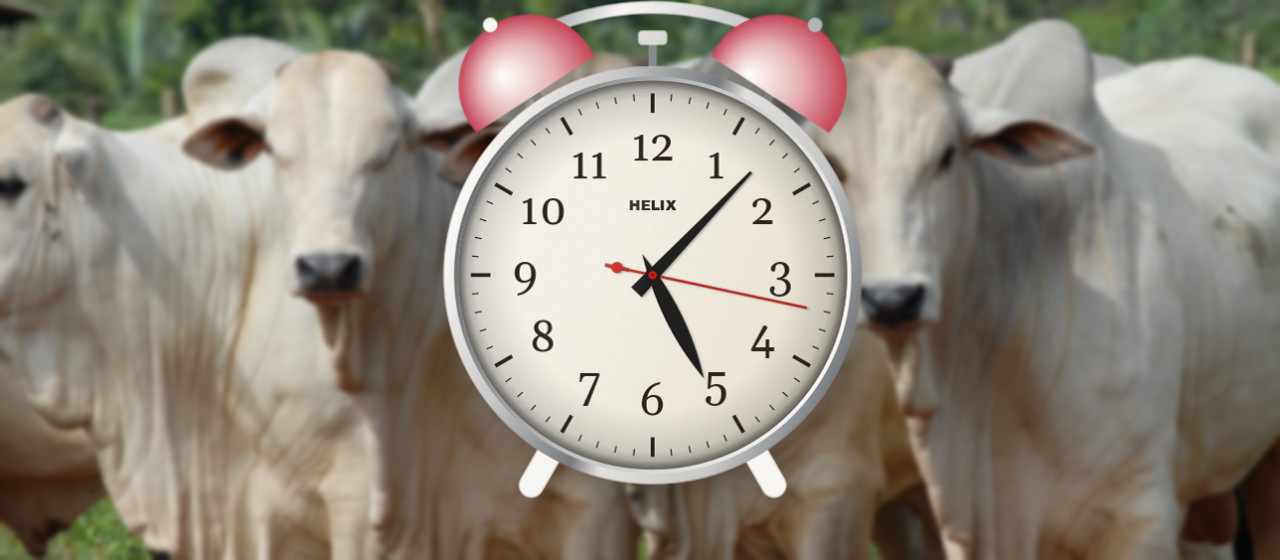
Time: 5h07m17s
